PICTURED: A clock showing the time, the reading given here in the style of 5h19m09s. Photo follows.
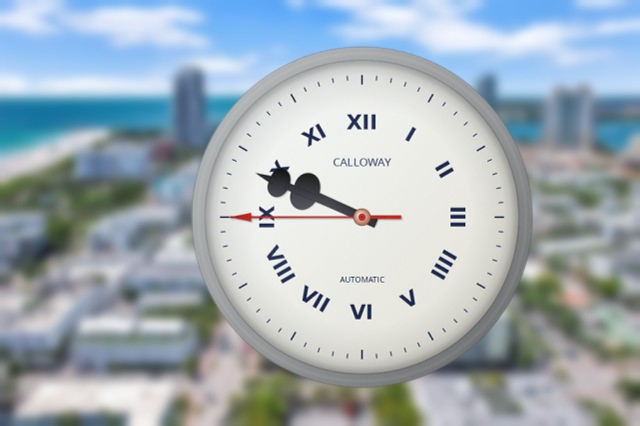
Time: 9h48m45s
